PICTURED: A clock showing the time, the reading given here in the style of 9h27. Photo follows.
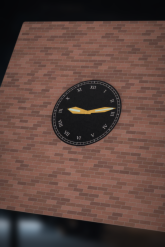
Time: 9h13
